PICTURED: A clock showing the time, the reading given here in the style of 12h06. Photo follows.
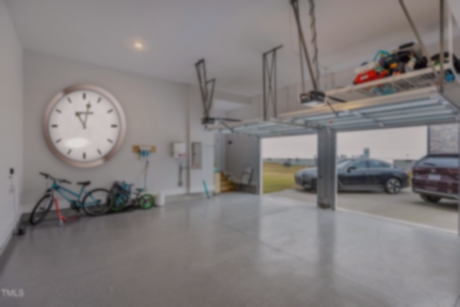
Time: 11h02
